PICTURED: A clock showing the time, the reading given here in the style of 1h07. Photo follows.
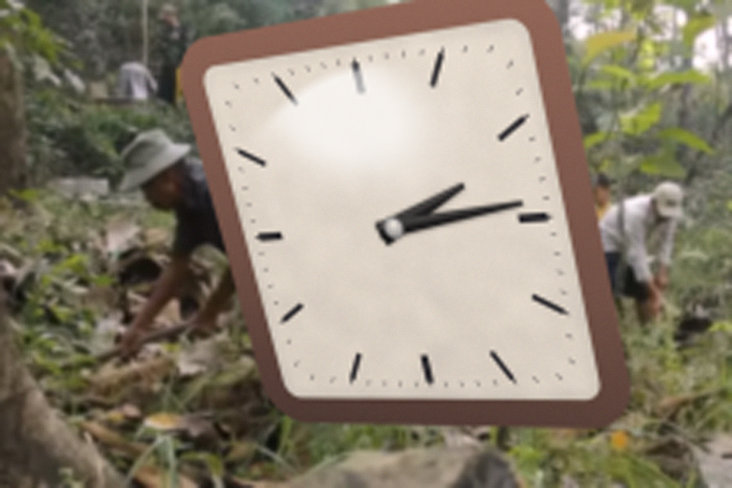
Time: 2h14
